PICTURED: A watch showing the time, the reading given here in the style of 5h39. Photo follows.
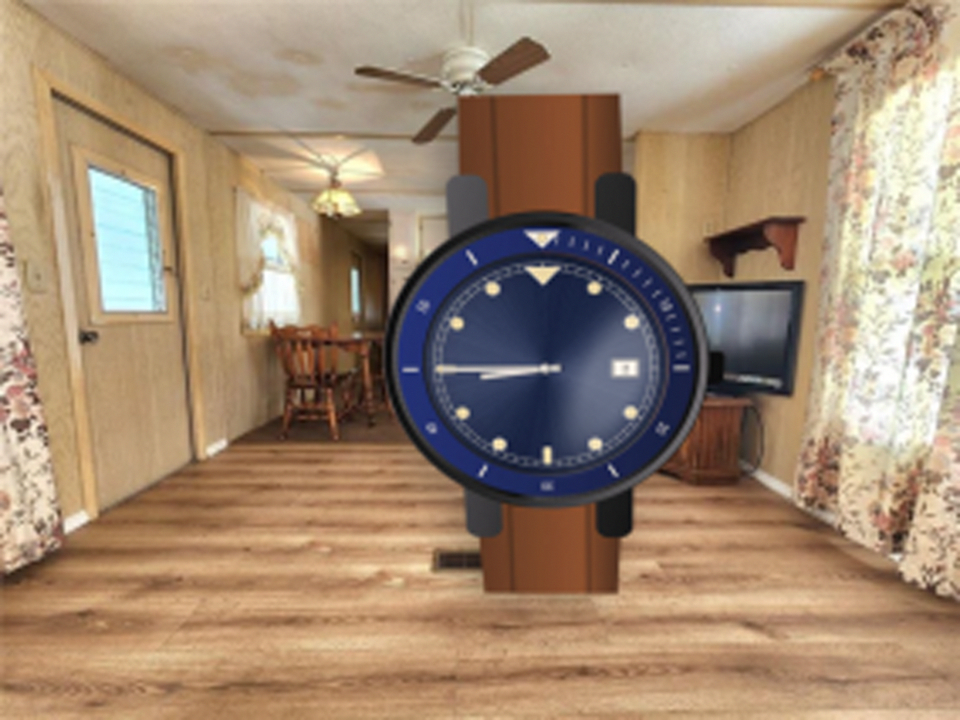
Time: 8h45
